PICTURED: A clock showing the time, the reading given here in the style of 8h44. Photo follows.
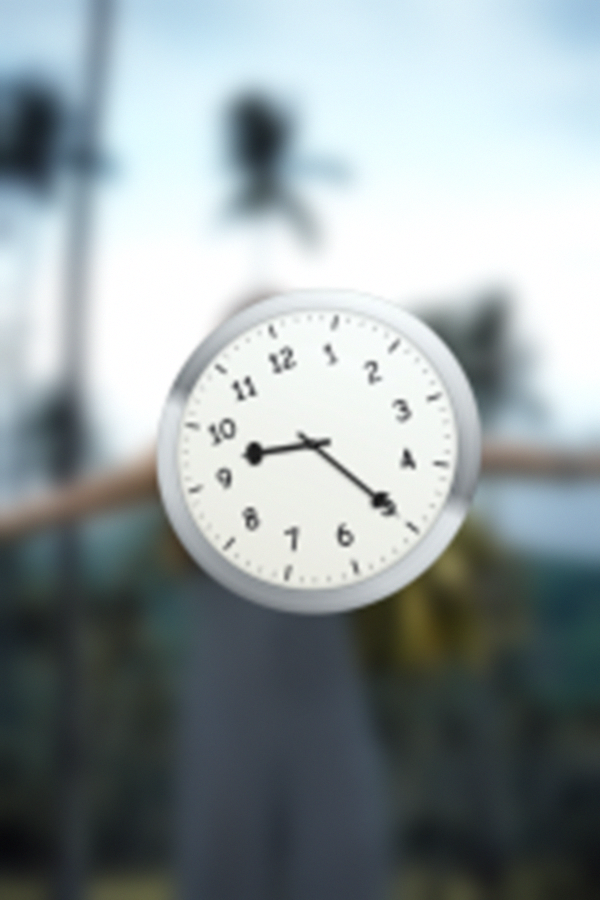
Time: 9h25
